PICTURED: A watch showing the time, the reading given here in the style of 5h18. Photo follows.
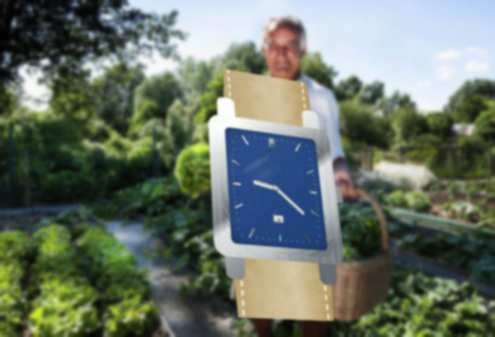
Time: 9h22
